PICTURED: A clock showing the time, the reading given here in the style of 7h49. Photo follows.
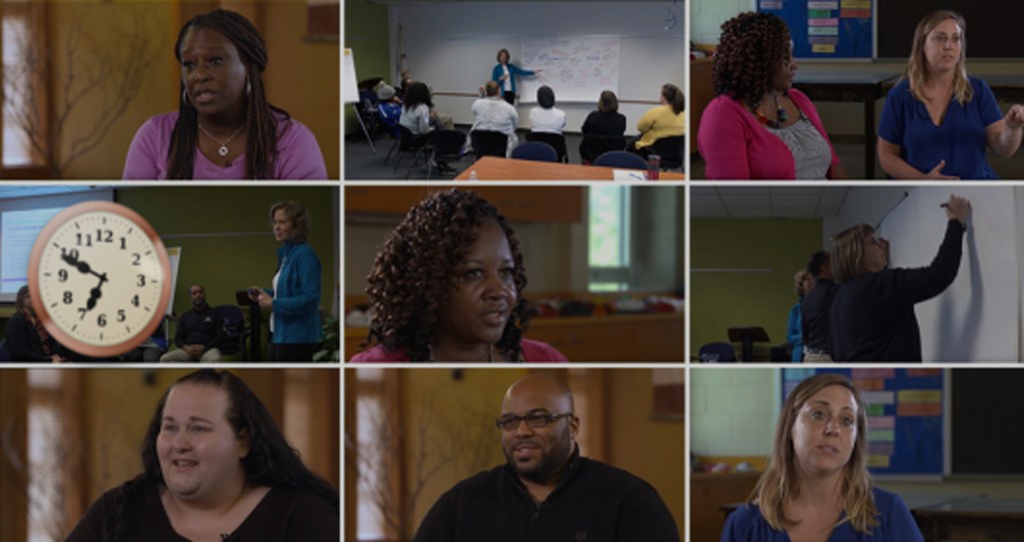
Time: 6h49
